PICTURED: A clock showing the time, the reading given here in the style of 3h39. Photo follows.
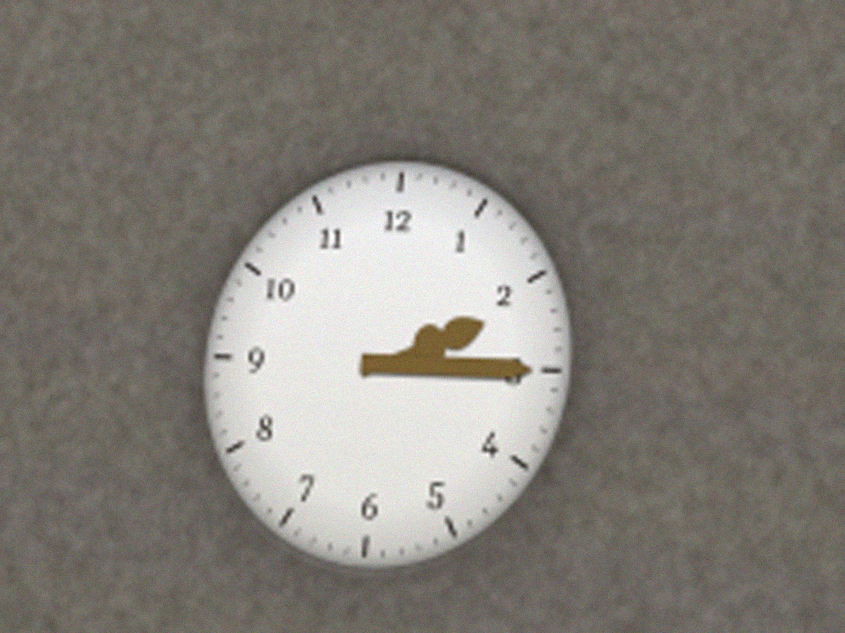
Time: 2h15
